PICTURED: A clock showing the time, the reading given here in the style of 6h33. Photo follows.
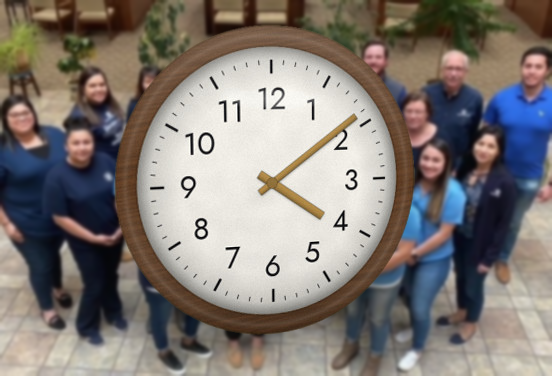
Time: 4h09
